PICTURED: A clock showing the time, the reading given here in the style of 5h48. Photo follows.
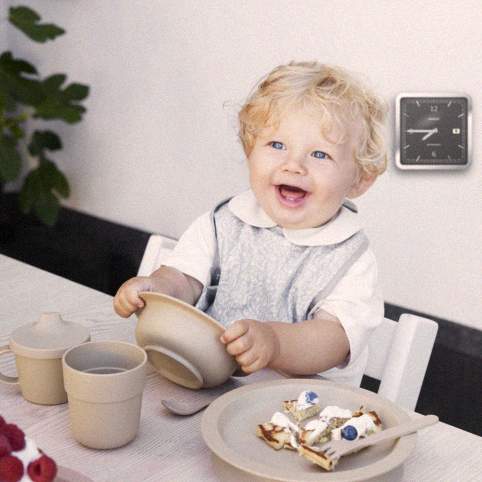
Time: 7h45
